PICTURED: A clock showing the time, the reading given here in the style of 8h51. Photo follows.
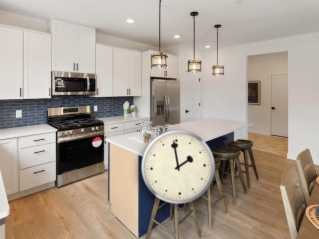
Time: 1h59
